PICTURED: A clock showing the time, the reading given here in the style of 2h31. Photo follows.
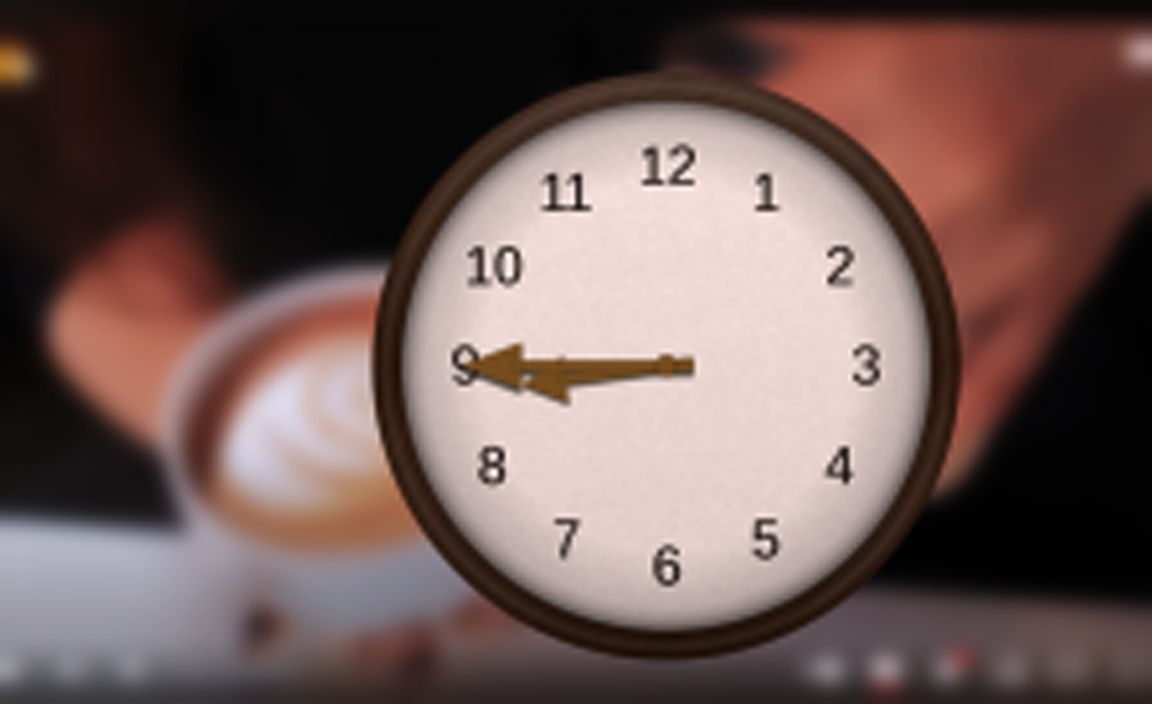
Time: 8h45
